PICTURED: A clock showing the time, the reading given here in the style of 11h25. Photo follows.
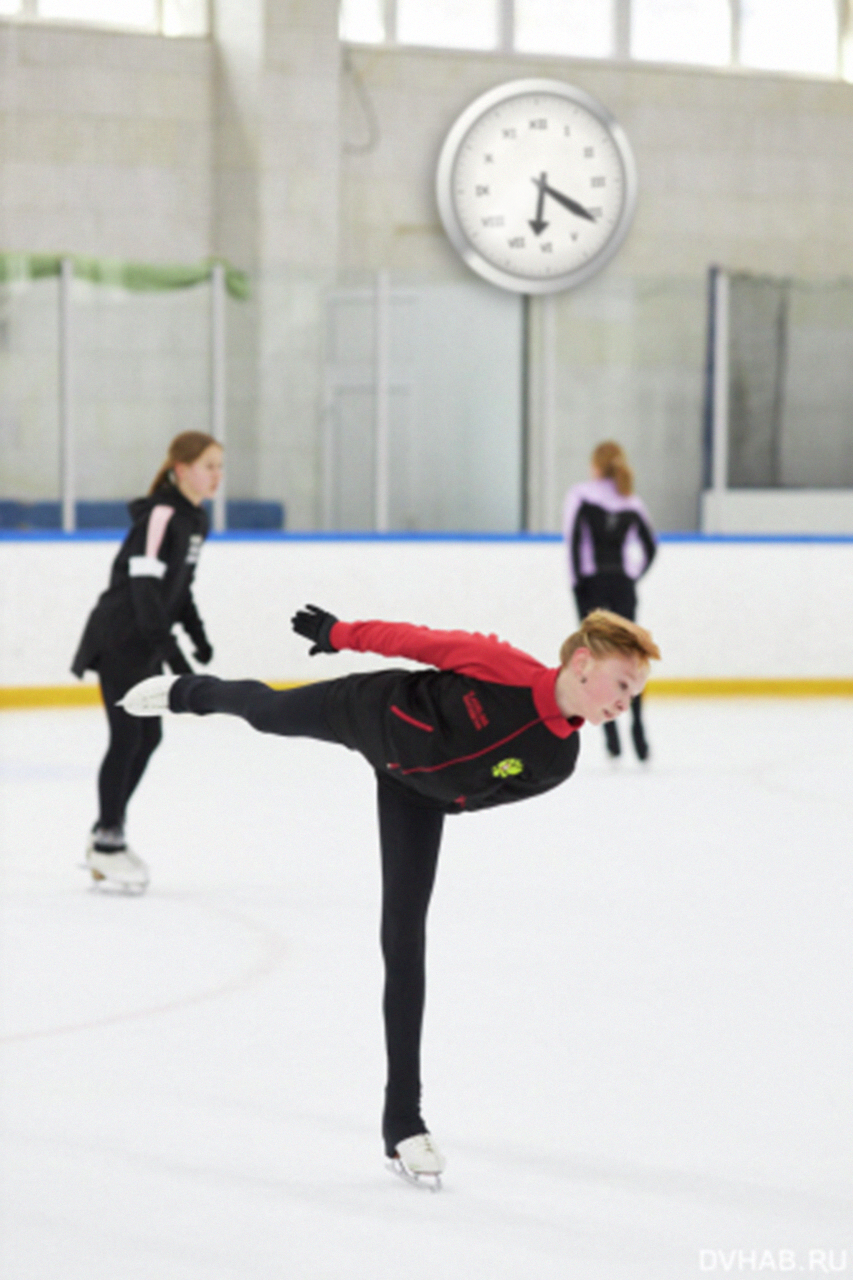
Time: 6h21
